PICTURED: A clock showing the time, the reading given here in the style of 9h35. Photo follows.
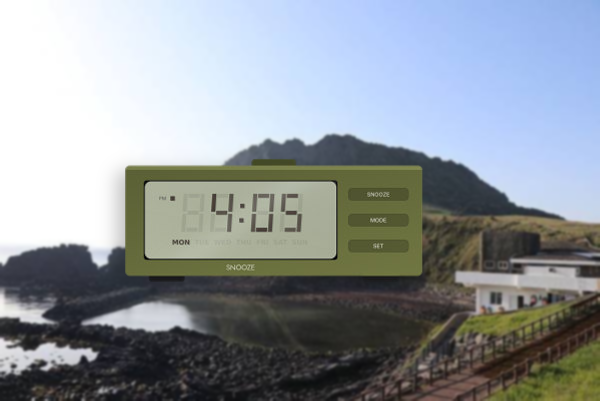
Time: 4h05
